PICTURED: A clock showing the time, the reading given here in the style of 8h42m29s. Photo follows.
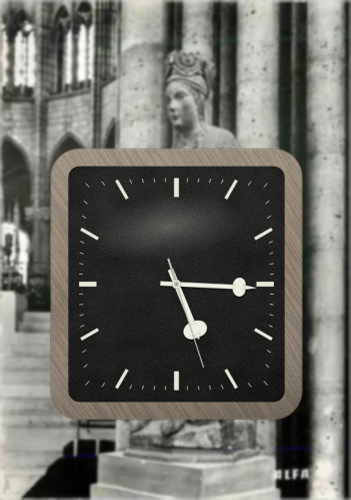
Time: 5h15m27s
